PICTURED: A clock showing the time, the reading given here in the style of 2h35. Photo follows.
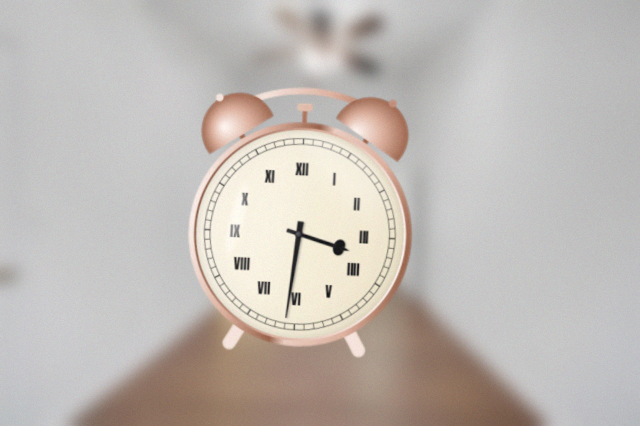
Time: 3h31
